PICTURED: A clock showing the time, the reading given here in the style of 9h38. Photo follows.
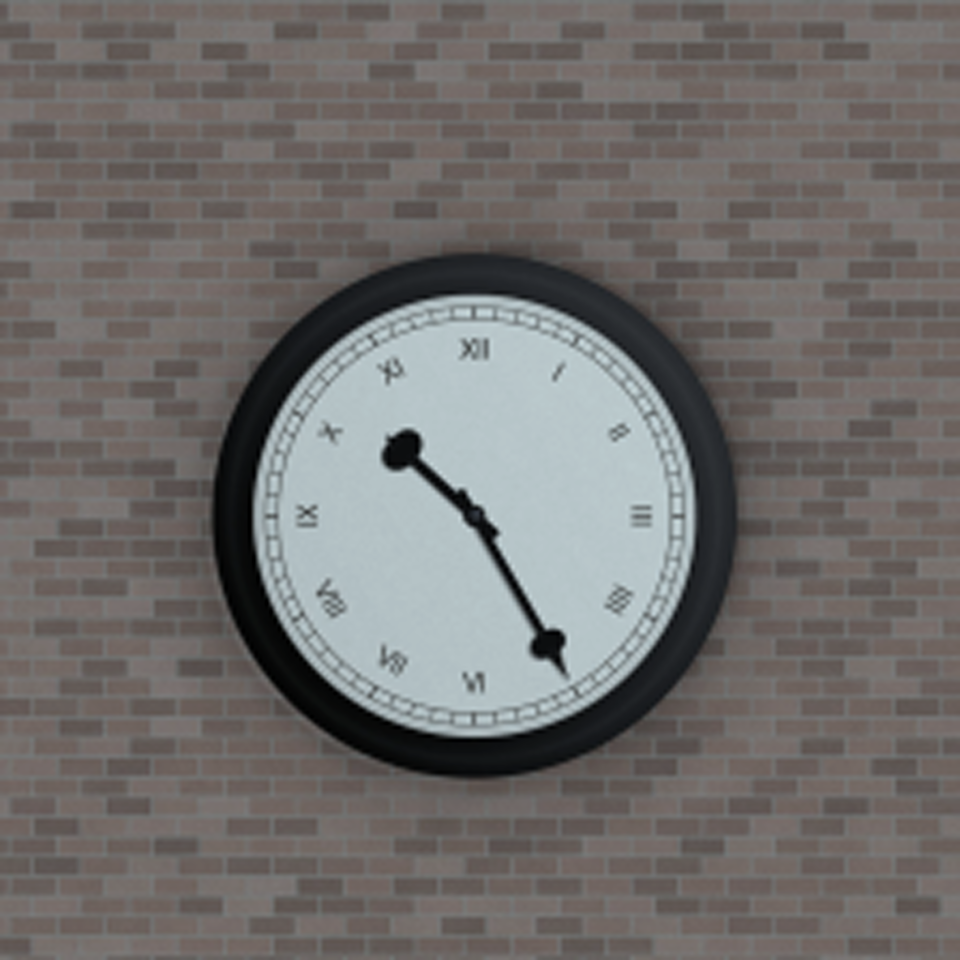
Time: 10h25
